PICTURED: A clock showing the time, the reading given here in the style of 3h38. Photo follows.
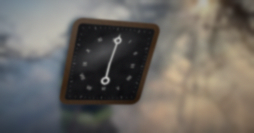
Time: 6h01
